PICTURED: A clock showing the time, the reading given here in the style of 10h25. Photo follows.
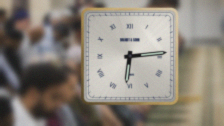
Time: 6h14
